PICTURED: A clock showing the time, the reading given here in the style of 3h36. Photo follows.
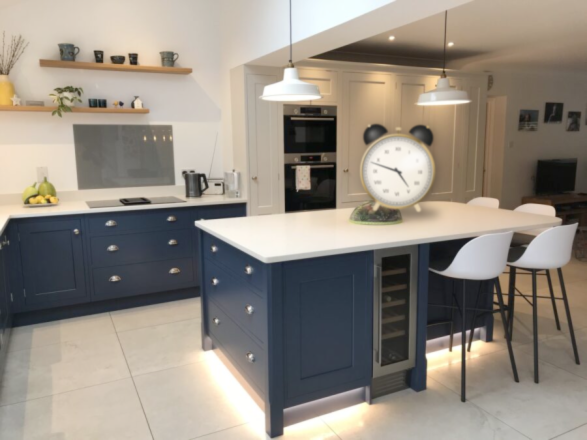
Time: 4h48
